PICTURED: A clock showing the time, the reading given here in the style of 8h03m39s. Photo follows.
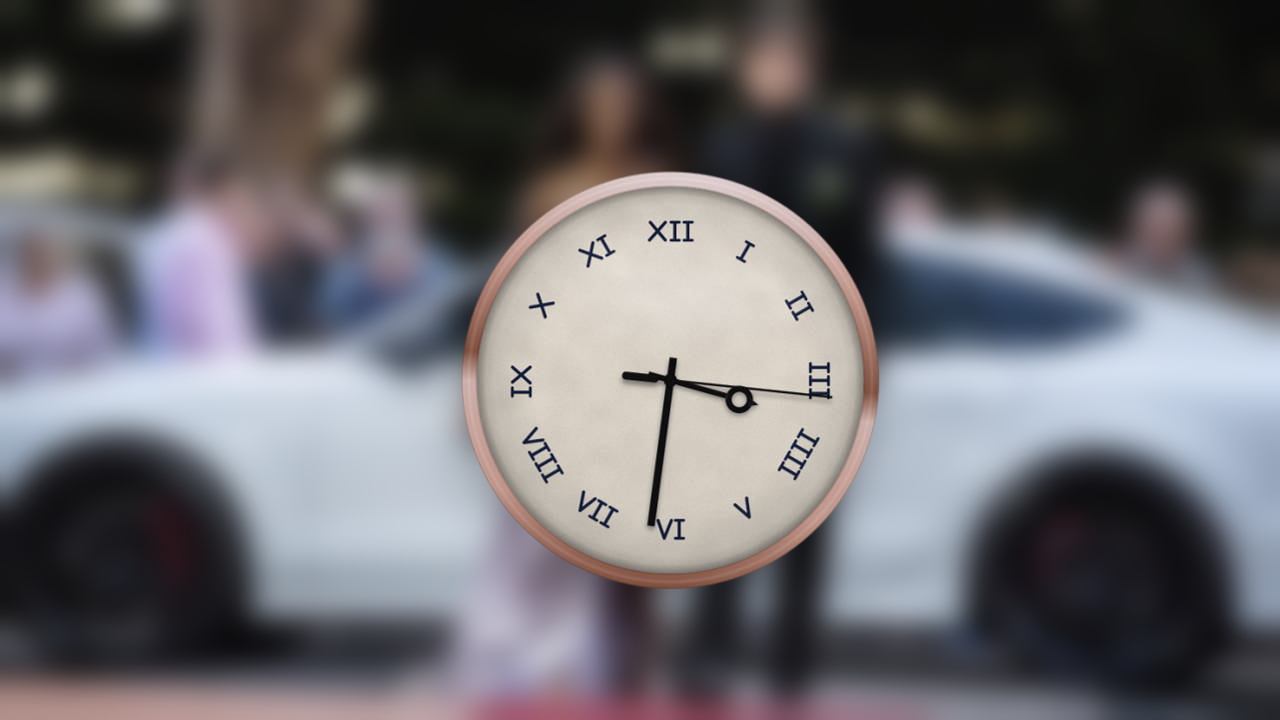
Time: 3h31m16s
